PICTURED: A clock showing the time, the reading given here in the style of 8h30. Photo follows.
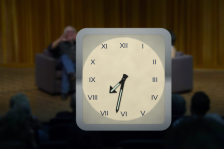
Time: 7h32
